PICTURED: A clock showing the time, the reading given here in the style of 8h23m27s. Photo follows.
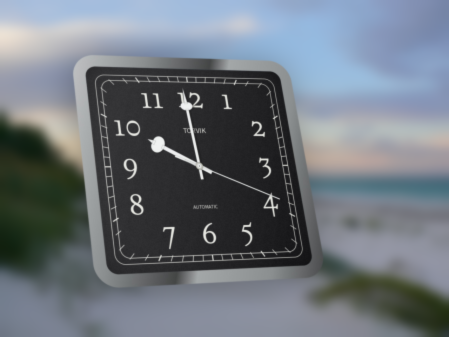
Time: 9h59m19s
